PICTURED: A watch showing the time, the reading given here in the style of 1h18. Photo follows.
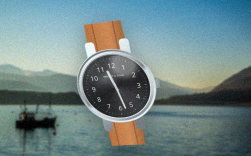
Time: 11h28
